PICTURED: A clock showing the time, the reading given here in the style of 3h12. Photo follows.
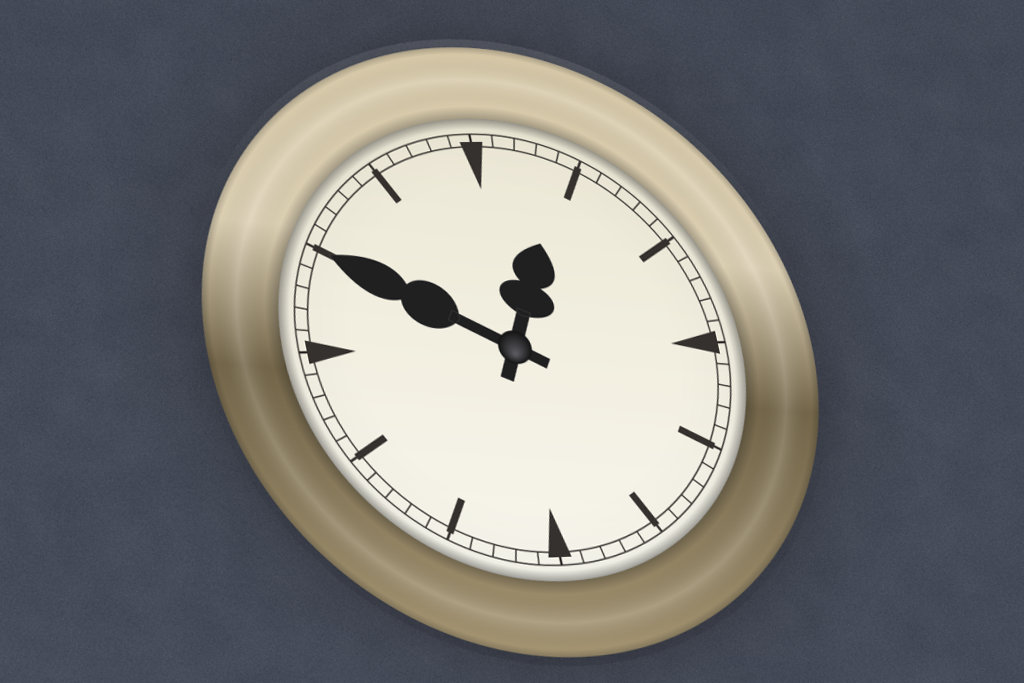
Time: 12h50
